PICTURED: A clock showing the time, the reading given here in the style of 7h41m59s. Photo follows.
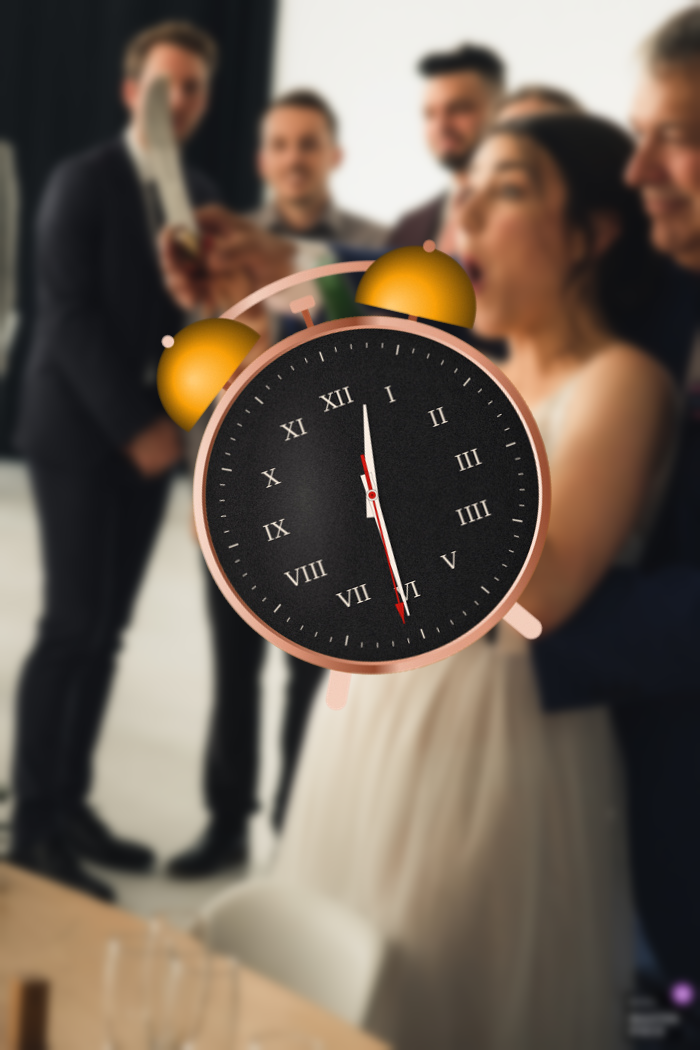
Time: 12h30m31s
